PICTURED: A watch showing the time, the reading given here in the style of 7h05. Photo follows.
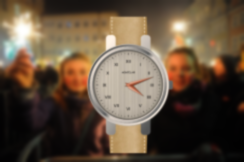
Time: 4h12
